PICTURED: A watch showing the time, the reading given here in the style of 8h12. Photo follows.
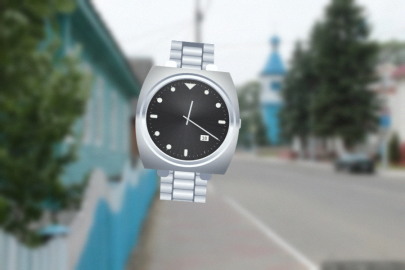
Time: 12h20
